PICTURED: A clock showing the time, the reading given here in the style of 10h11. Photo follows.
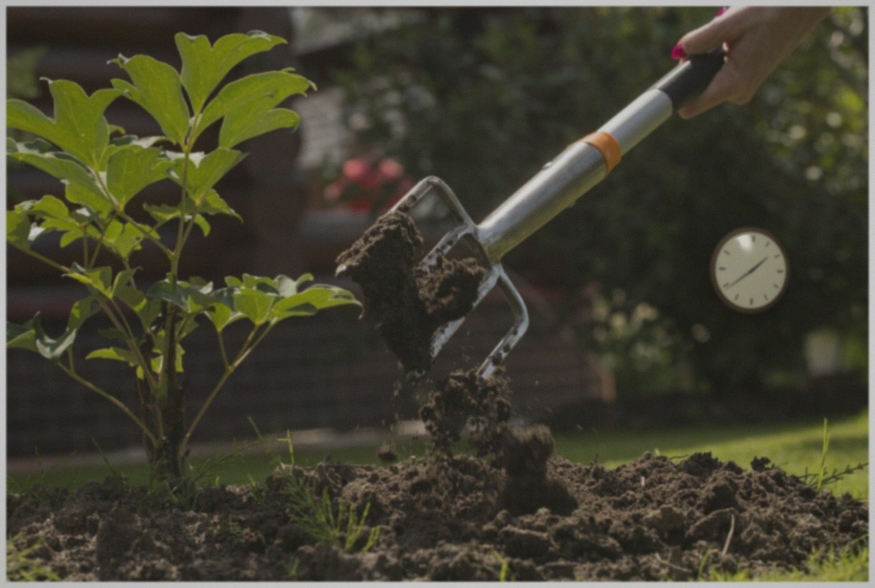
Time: 1h39
